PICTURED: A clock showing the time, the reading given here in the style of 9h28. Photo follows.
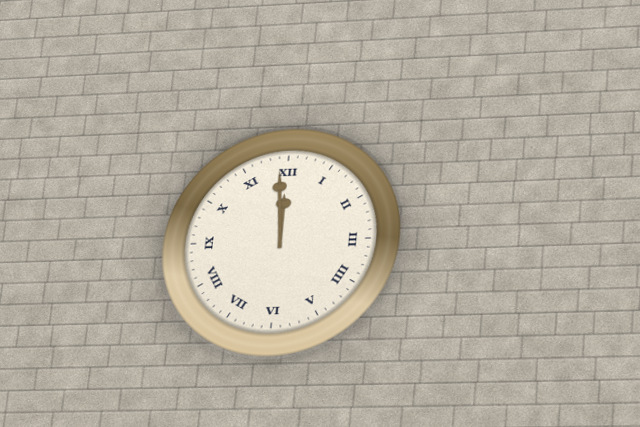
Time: 11h59
